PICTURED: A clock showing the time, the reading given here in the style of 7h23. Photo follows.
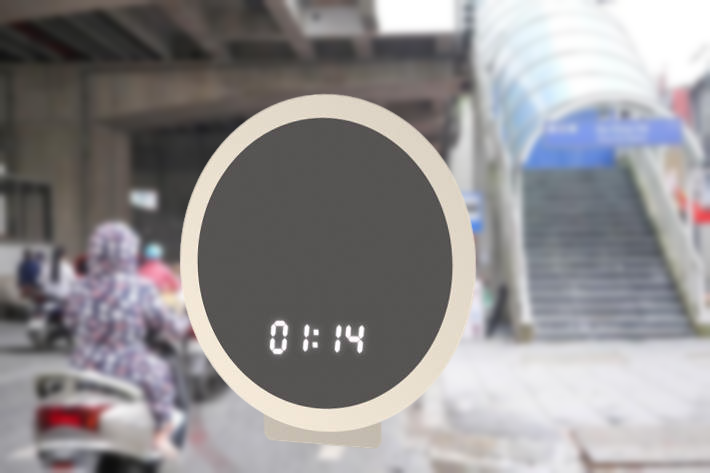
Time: 1h14
